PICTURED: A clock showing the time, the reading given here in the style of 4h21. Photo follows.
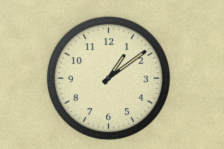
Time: 1h09
